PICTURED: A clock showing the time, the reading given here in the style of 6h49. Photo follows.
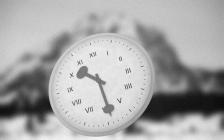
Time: 10h29
